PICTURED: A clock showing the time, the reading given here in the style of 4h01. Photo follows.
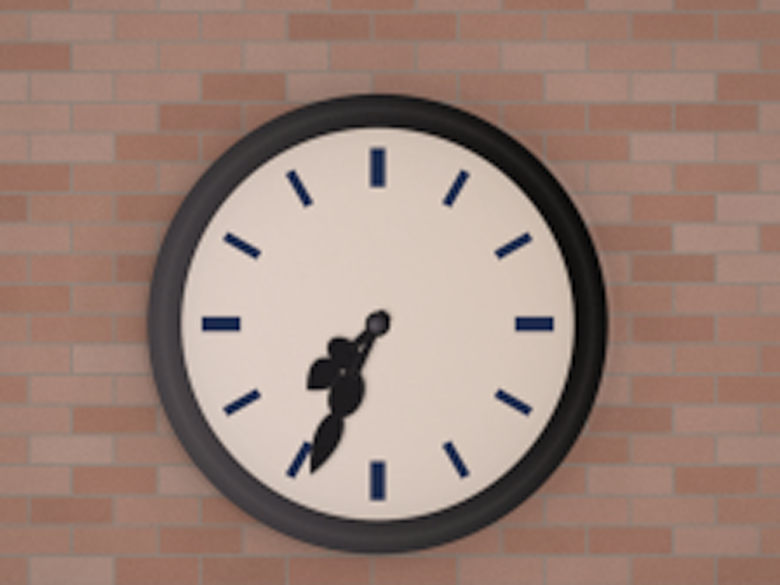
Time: 7h34
